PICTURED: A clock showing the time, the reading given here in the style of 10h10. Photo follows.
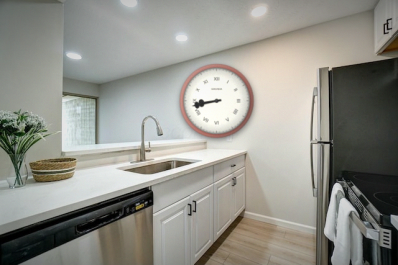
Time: 8h43
